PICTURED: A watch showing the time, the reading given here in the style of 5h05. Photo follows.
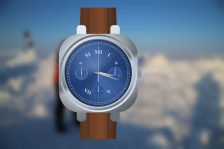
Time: 3h18
